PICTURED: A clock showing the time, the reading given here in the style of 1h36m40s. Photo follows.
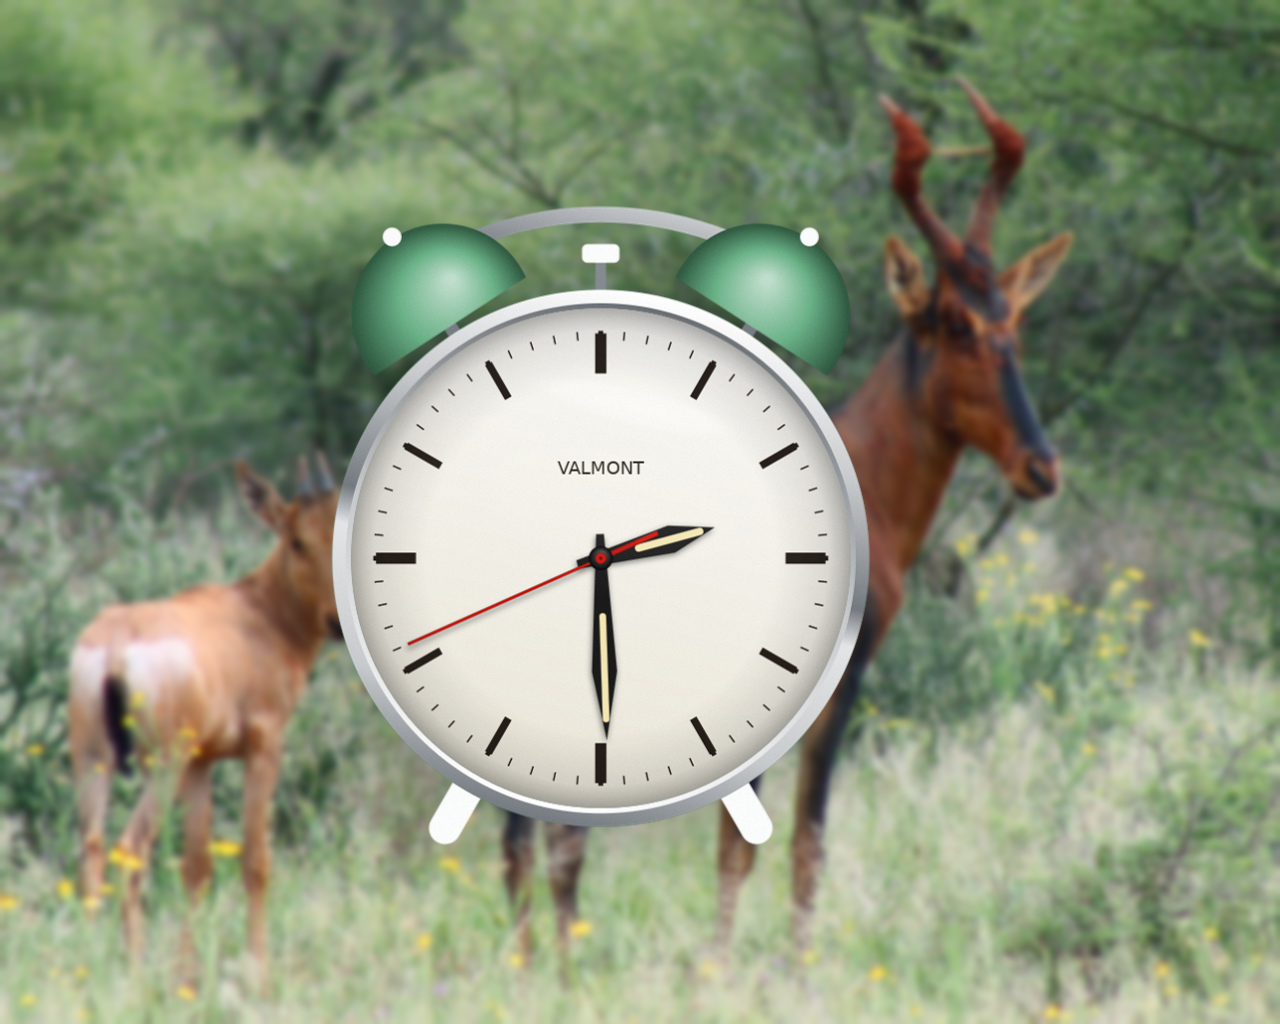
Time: 2h29m41s
